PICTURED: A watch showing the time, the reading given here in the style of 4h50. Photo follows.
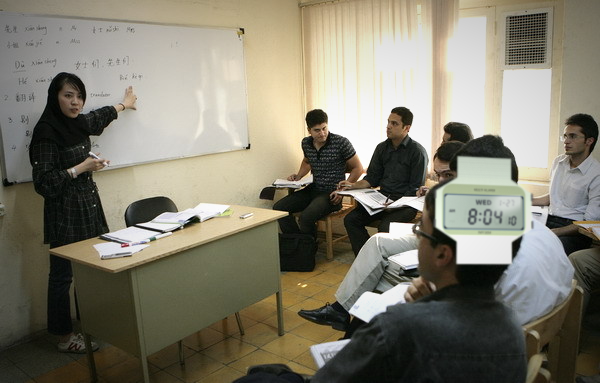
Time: 8h04
